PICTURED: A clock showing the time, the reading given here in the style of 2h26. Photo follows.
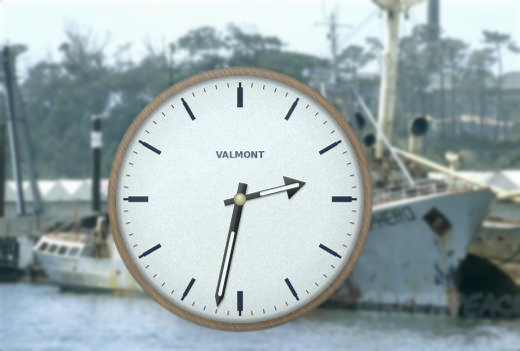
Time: 2h32
